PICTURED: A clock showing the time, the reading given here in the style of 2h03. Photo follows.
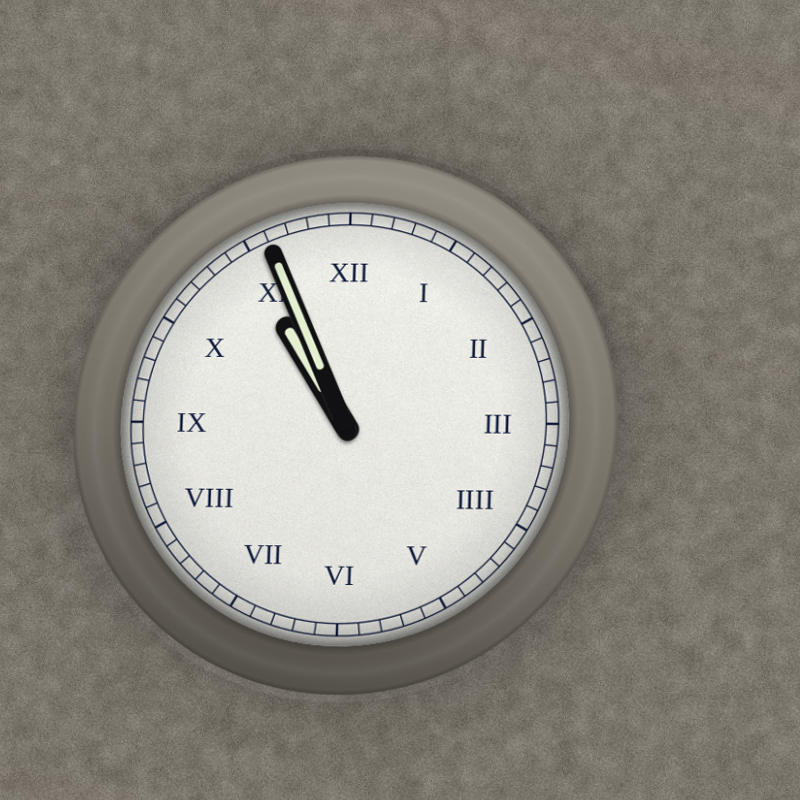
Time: 10h56
